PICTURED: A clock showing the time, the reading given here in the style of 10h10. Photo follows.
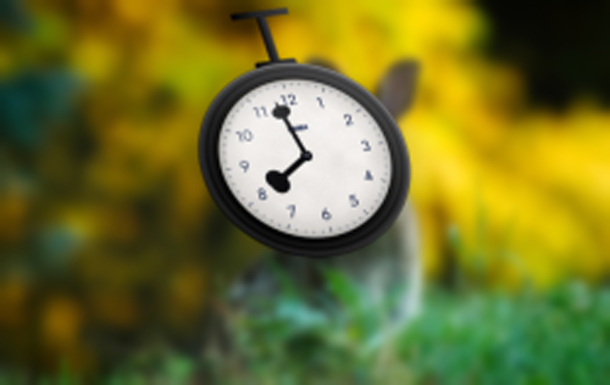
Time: 7h58
